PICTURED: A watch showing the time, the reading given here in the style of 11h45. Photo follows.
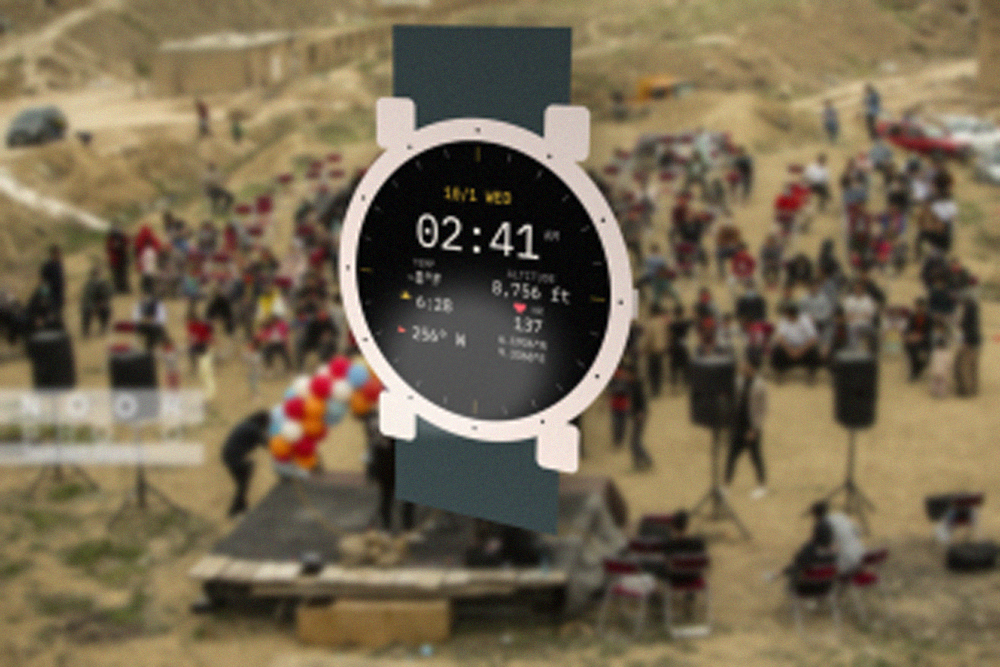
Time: 2h41
